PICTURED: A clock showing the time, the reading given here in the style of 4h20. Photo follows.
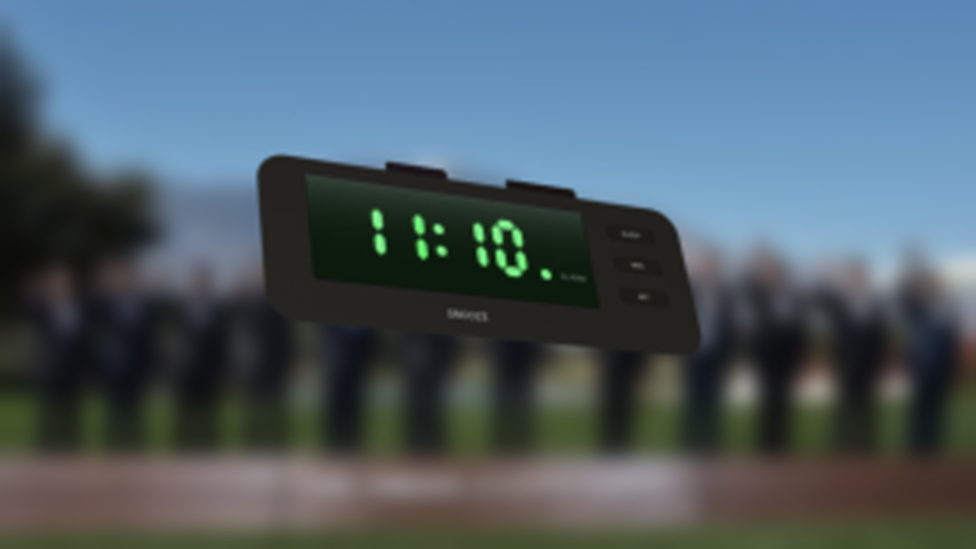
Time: 11h10
